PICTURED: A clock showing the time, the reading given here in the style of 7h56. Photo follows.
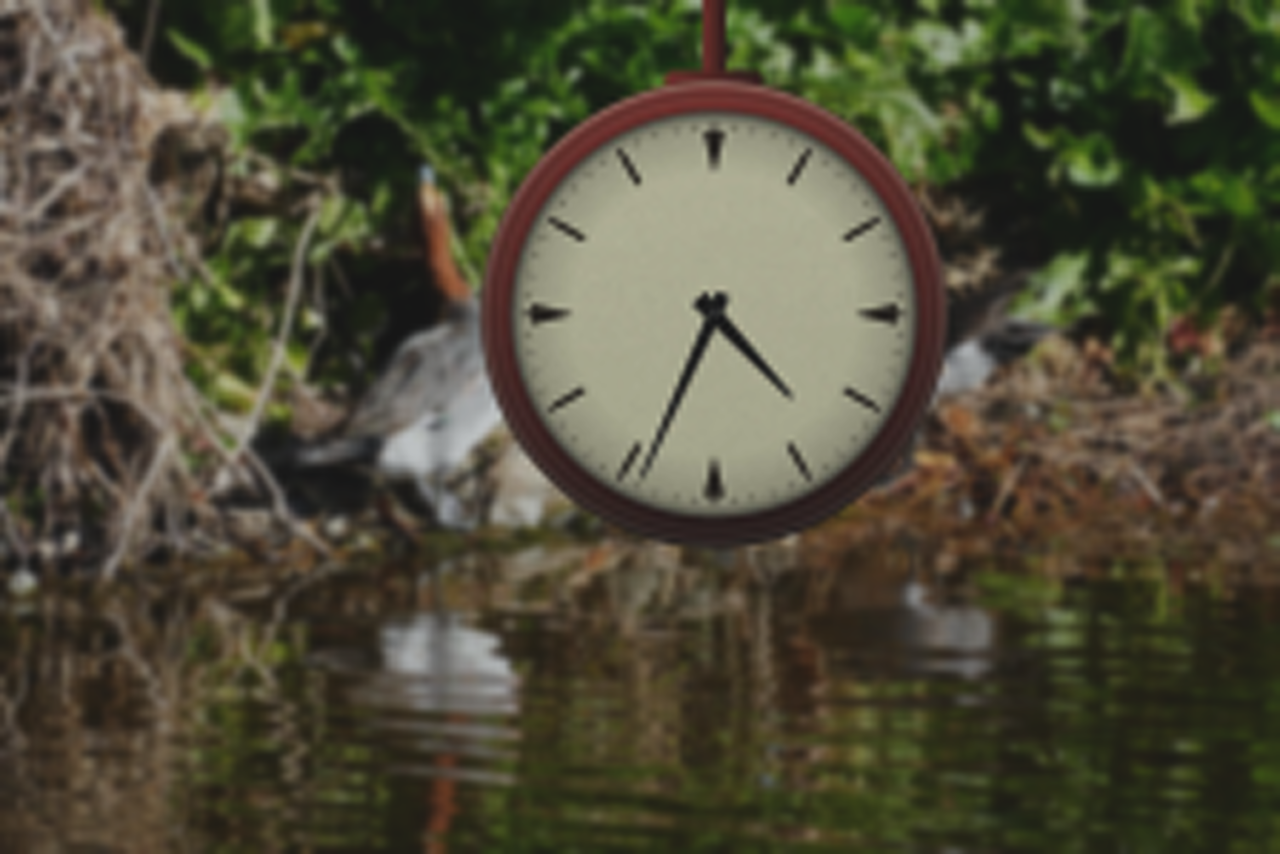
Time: 4h34
